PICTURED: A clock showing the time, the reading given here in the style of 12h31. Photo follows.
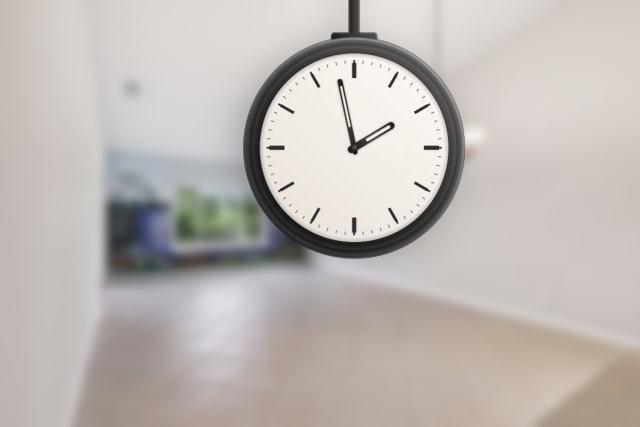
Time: 1h58
